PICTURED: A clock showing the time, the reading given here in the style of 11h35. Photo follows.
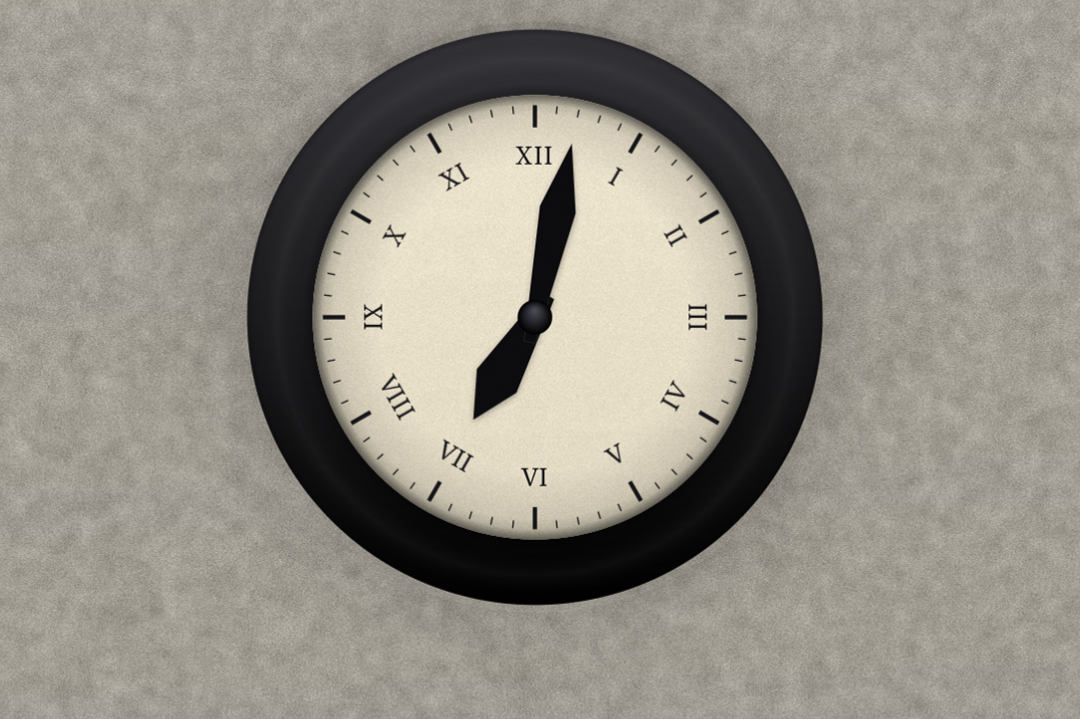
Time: 7h02
